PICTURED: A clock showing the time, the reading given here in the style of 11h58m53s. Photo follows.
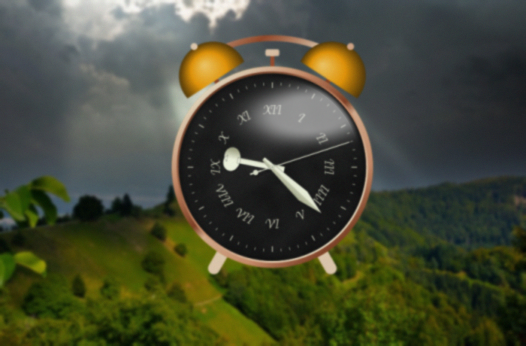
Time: 9h22m12s
